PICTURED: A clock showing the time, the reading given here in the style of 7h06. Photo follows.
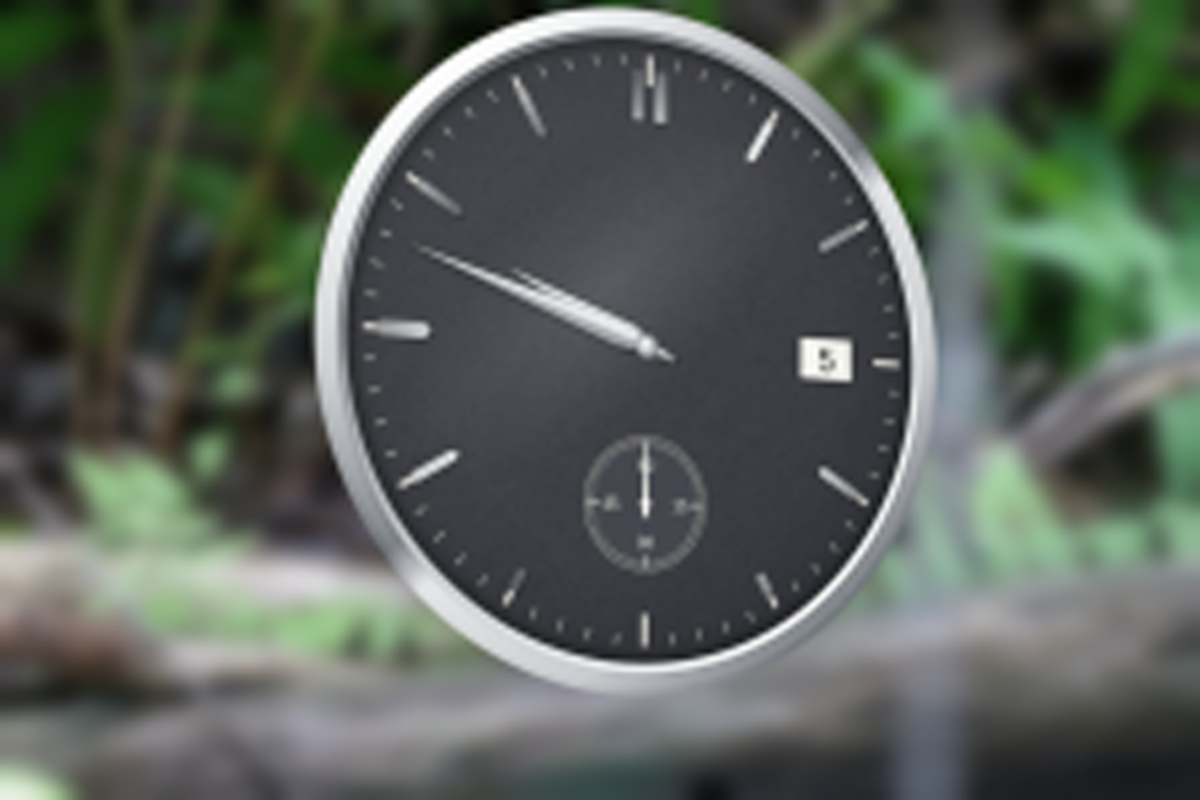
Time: 9h48
